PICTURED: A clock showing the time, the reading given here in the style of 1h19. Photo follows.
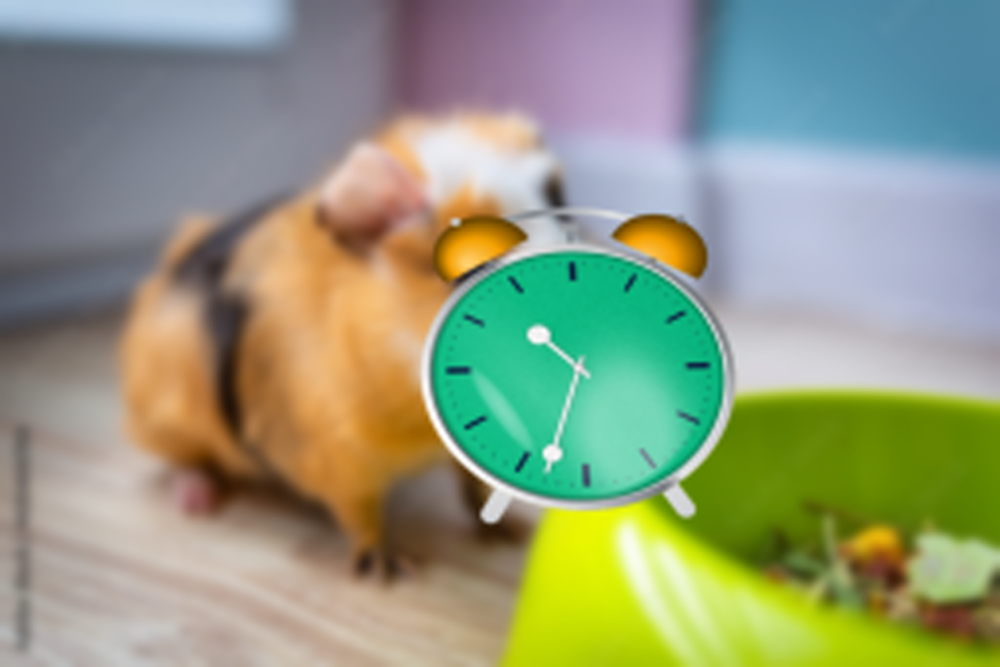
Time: 10h33
